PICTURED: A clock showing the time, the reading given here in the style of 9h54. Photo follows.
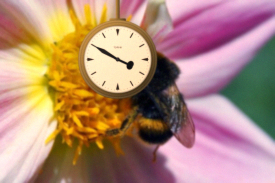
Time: 3h50
